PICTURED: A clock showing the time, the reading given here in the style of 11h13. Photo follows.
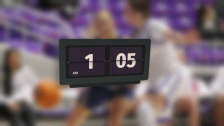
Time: 1h05
